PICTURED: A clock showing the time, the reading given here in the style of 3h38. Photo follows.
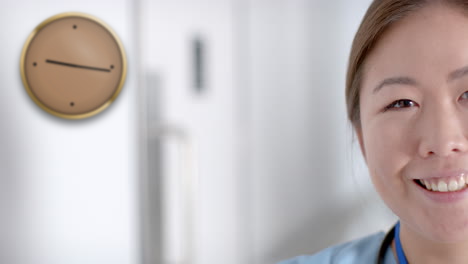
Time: 9h16
